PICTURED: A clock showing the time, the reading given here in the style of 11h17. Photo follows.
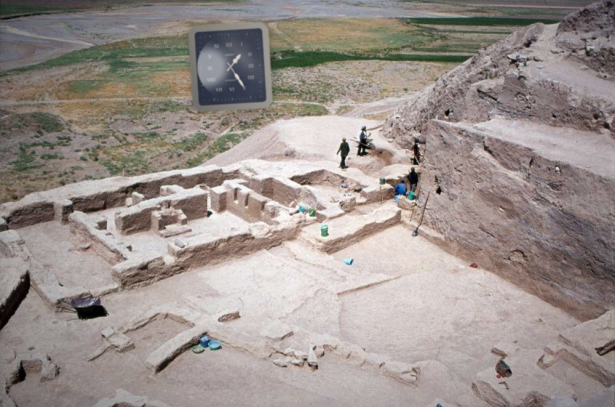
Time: 1h25
